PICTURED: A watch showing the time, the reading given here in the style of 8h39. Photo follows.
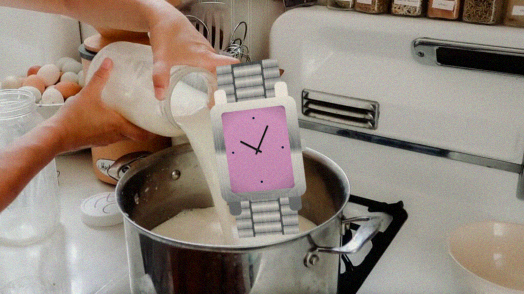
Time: 10h05
